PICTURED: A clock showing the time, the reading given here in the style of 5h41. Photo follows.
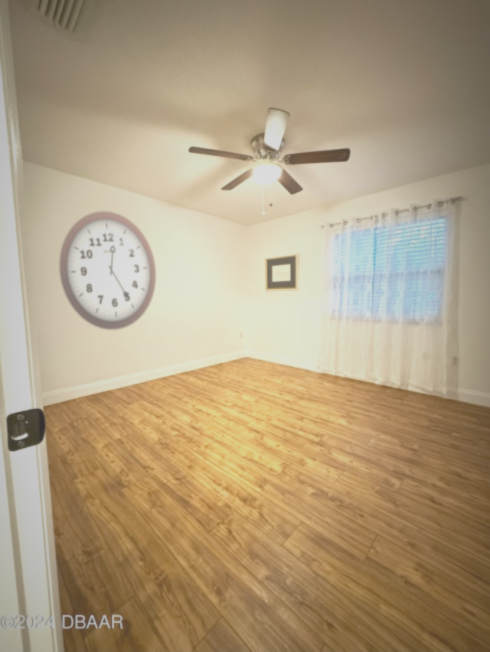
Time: 12h25
